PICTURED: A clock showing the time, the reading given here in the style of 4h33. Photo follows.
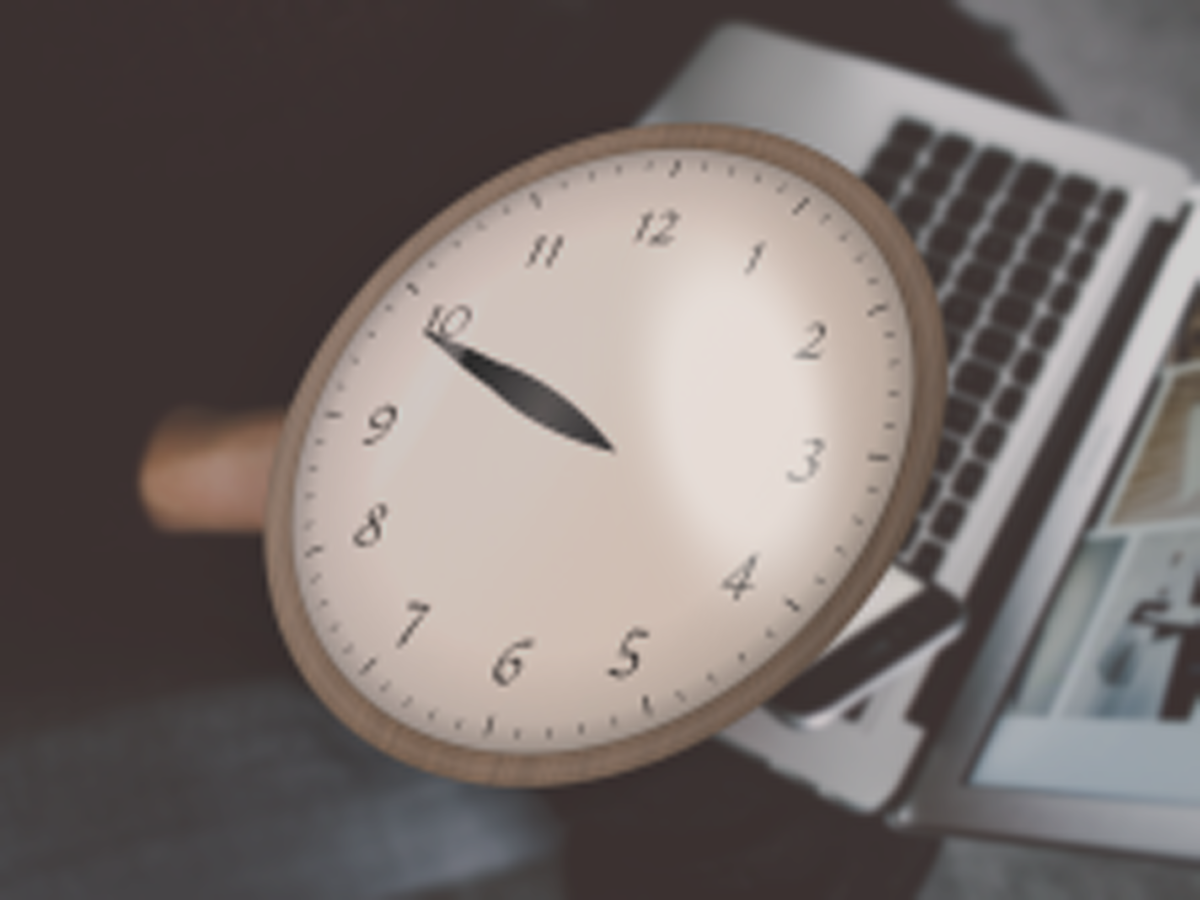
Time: 9h49
